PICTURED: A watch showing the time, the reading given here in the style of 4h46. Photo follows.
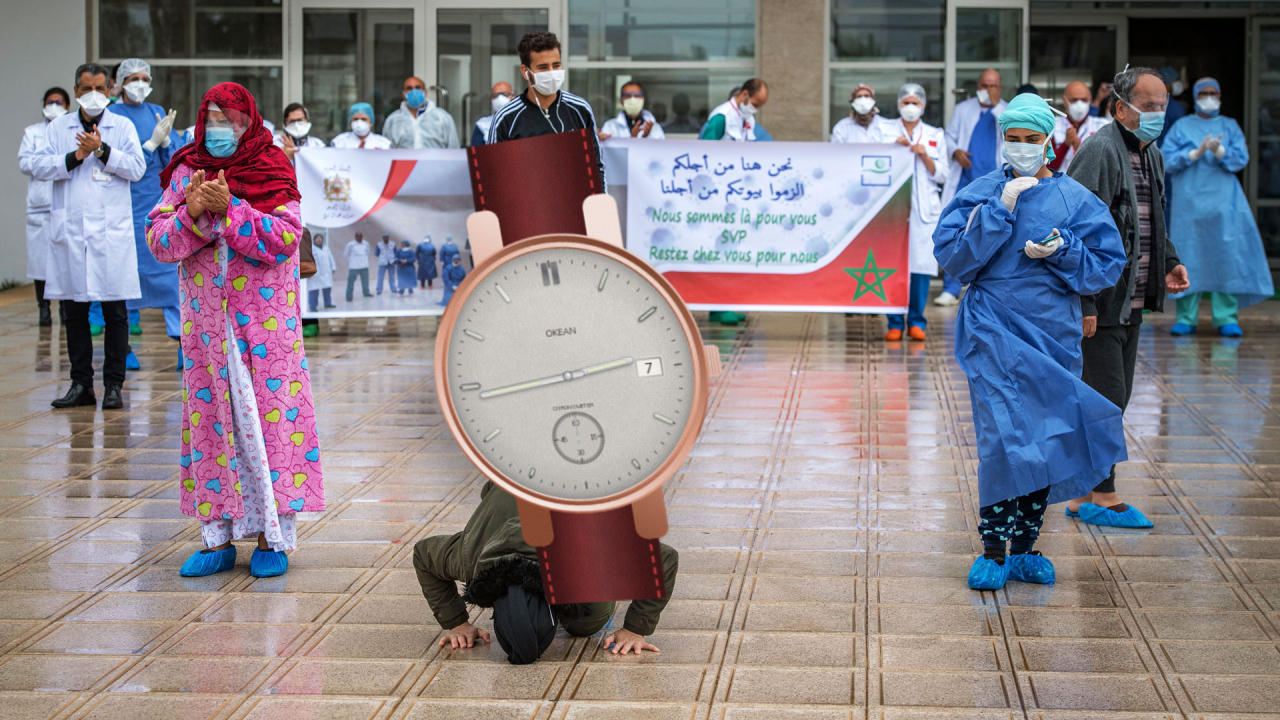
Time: 2h44
